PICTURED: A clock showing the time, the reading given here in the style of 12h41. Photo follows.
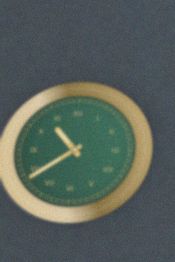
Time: 10h39
